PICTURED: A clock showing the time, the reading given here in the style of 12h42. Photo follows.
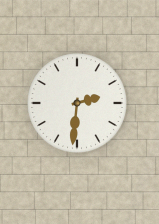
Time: 2h31
